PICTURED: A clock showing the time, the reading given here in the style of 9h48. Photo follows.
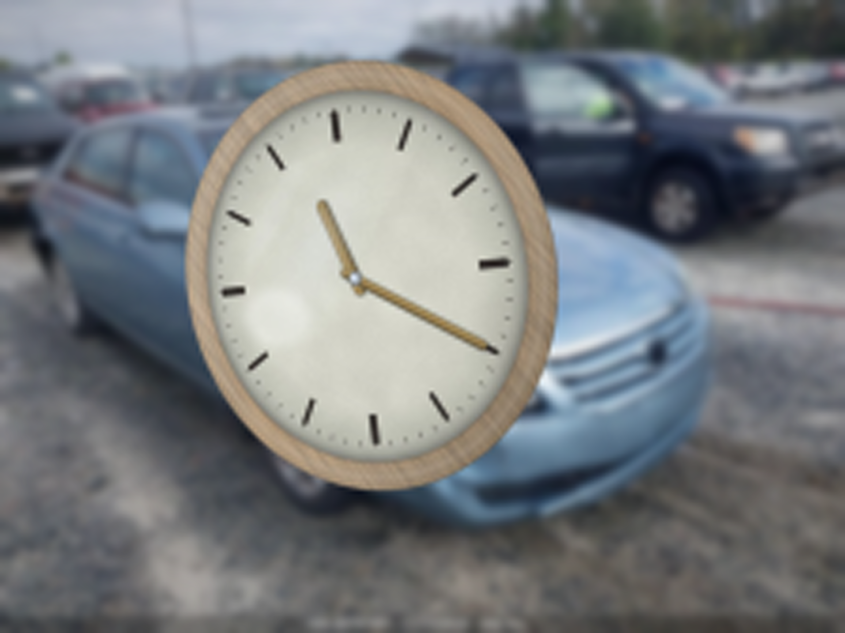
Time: 11h20
